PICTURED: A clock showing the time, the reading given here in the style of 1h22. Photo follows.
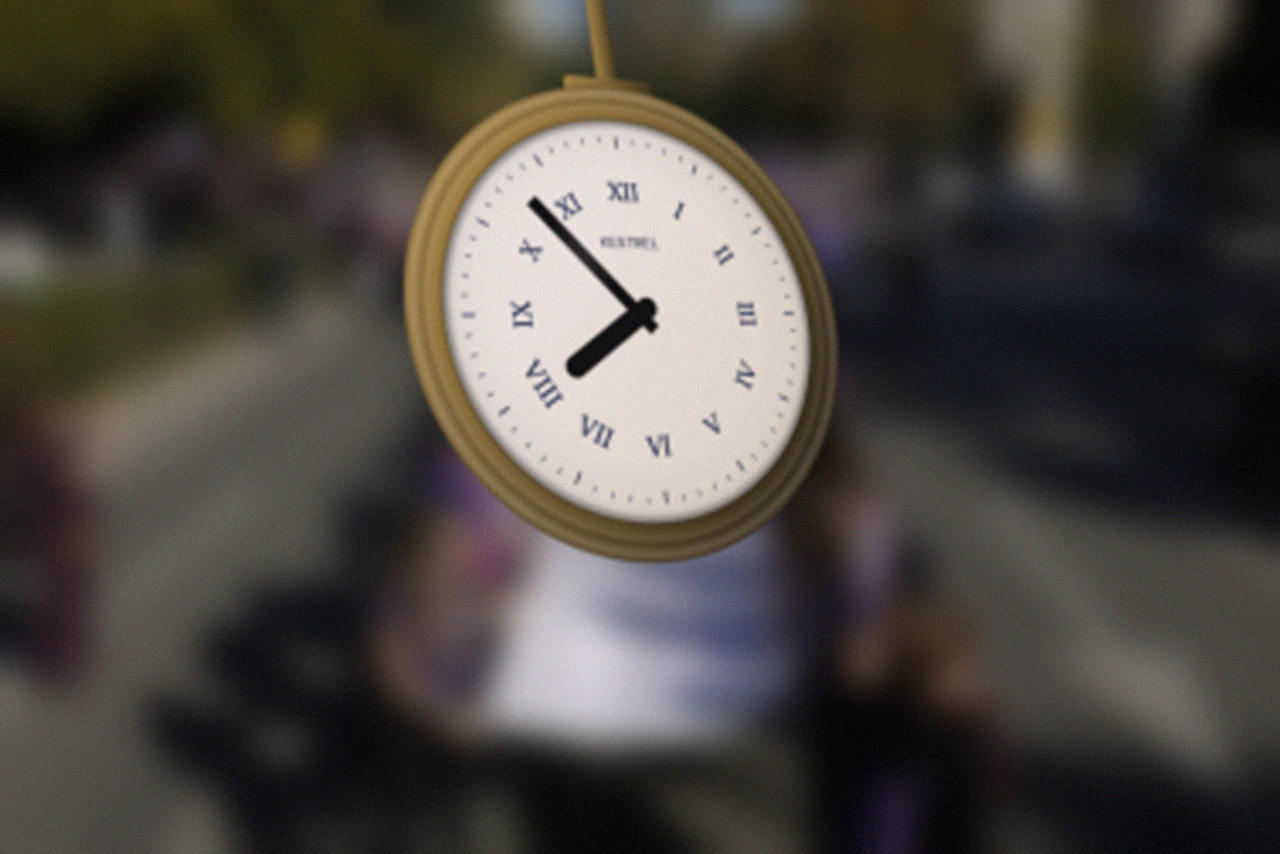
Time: 7h53
